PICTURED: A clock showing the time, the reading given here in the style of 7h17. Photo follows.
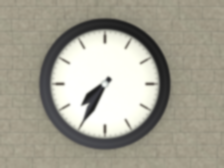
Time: 7h35
